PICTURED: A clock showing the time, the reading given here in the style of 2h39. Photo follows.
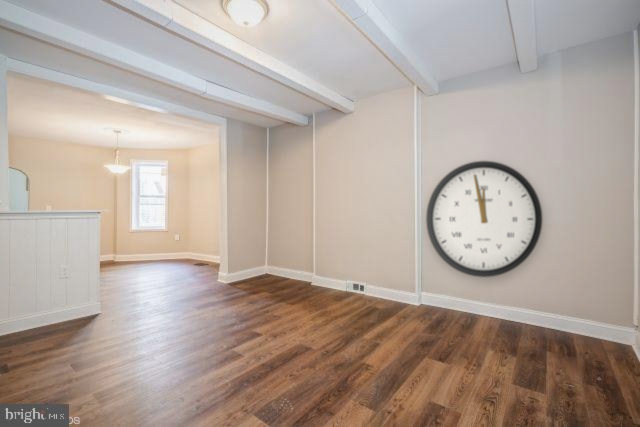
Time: 11h58
